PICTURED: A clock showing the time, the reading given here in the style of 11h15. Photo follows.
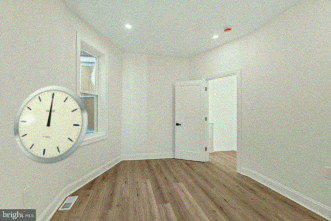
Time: 12h00
